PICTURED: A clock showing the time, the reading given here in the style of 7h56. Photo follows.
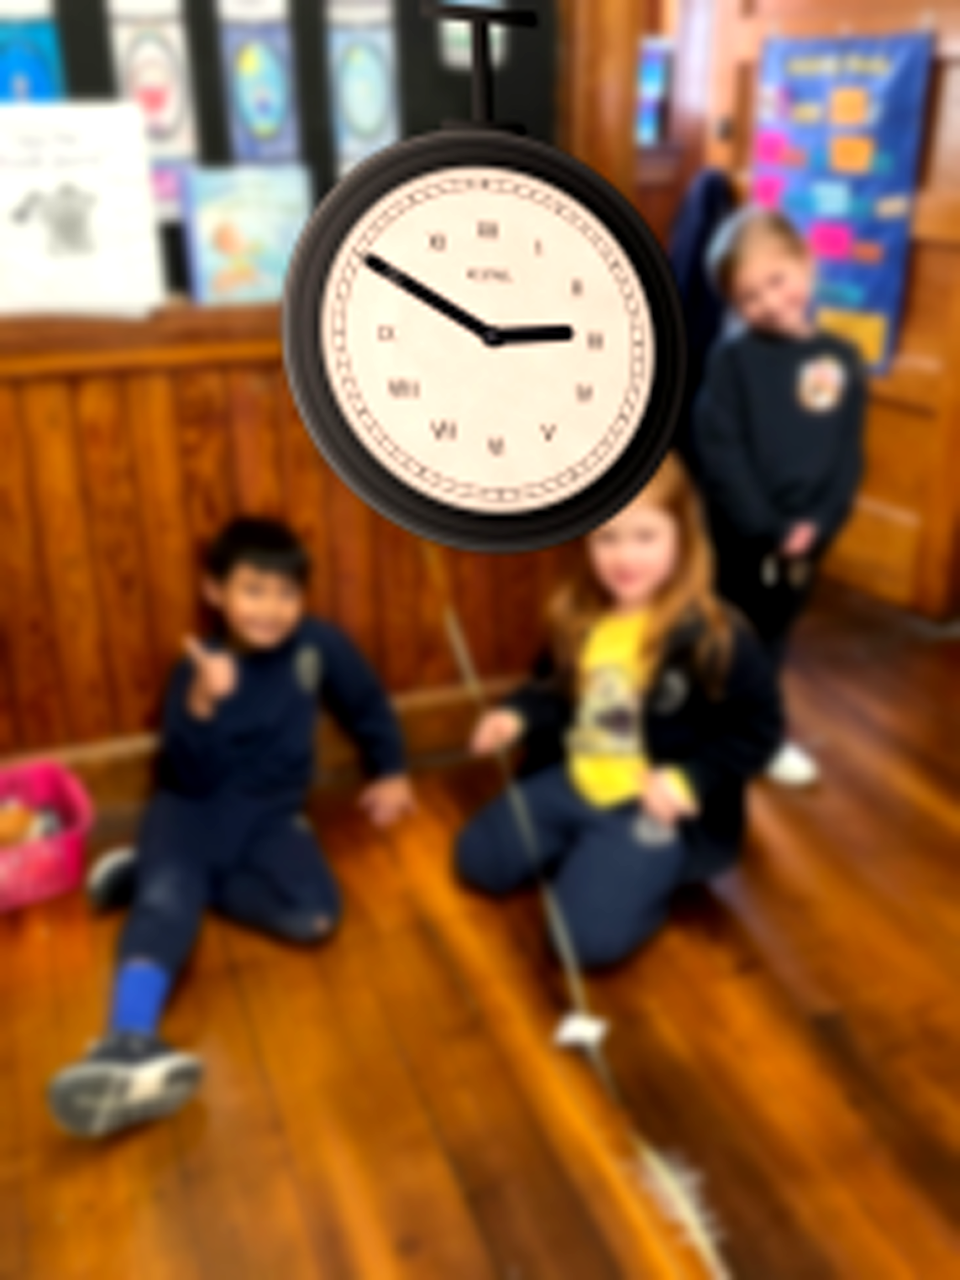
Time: 2h50
